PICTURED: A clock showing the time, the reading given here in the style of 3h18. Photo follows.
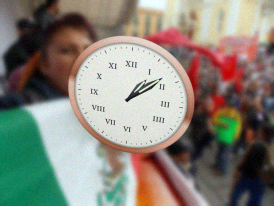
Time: 1h08
